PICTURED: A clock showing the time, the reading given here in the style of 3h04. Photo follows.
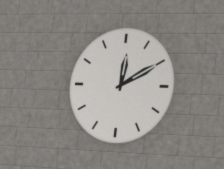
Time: 12h10
